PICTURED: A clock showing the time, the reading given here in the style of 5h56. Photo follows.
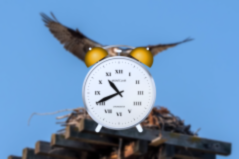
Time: 10h41
